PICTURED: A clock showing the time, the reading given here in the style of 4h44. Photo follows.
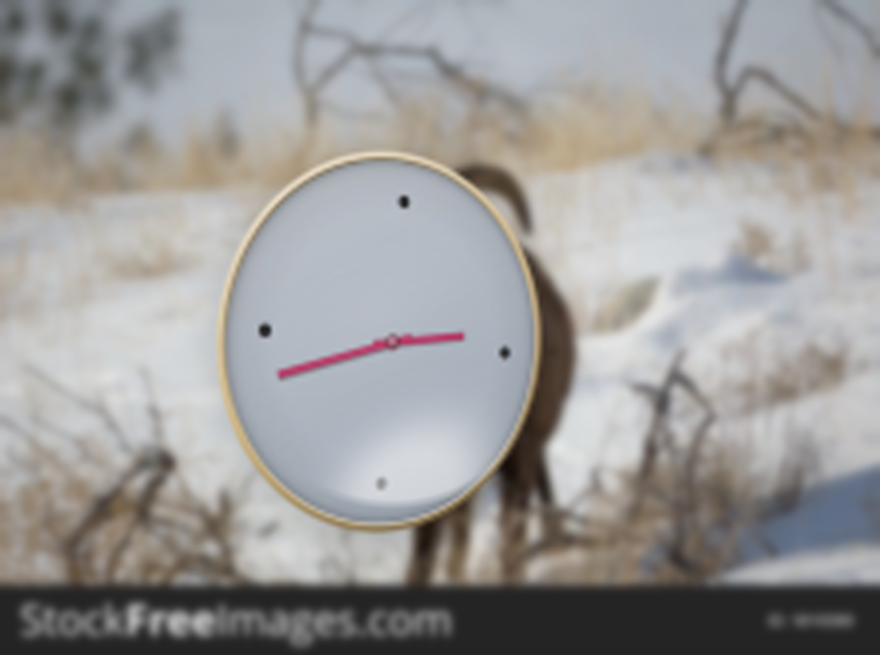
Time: 2h42
